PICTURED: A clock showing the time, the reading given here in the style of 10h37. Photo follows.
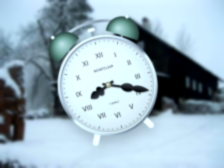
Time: 8h19
